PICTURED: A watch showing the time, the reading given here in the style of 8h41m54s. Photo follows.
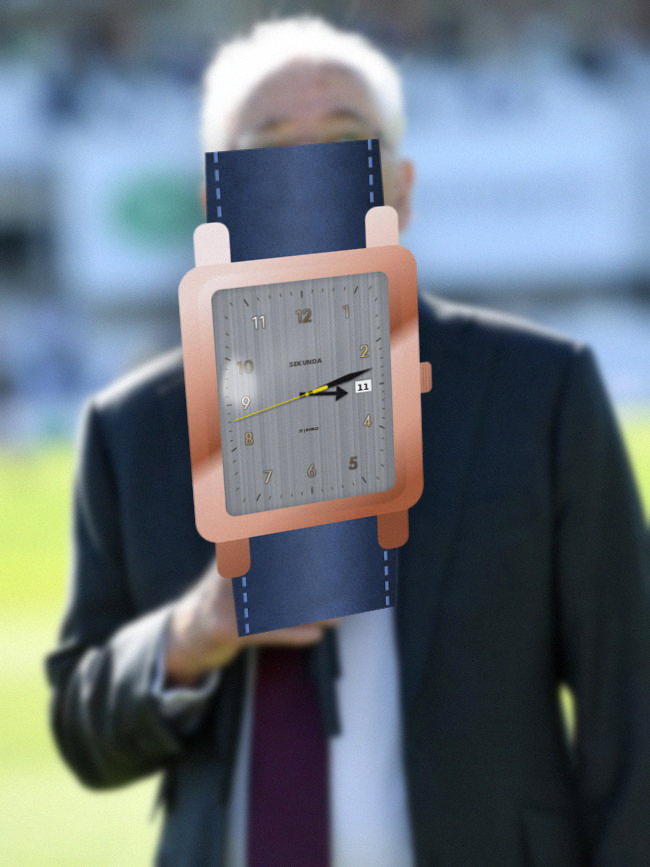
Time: 3h12m43s
